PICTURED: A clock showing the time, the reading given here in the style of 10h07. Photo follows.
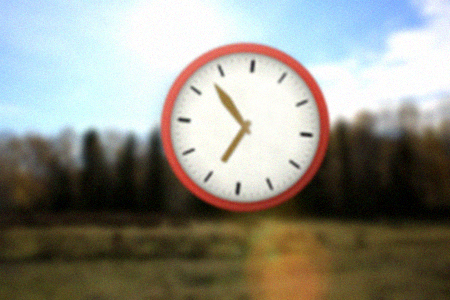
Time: 6h53
